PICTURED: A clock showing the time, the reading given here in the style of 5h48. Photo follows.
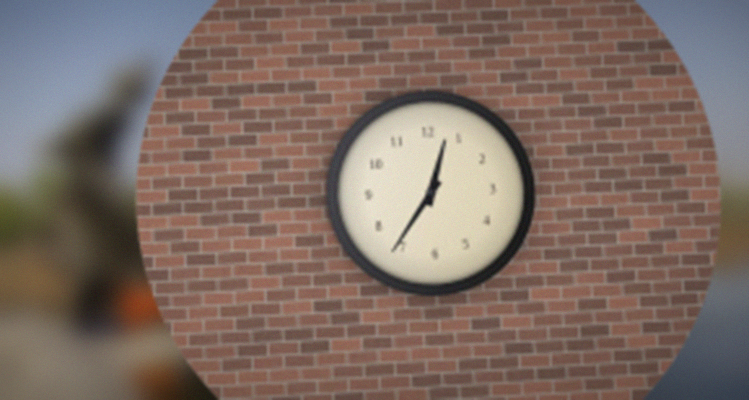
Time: 12h36
